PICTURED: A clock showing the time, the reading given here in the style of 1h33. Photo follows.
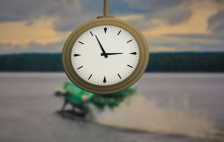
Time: 2h56
